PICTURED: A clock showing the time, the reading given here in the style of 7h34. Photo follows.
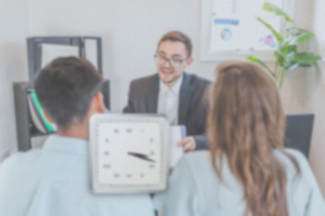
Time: 3h18
